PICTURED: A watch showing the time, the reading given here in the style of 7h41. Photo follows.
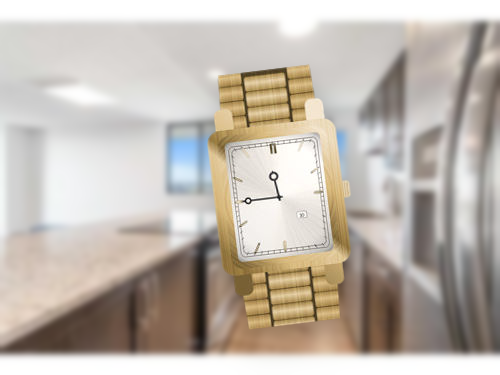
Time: 11h45
